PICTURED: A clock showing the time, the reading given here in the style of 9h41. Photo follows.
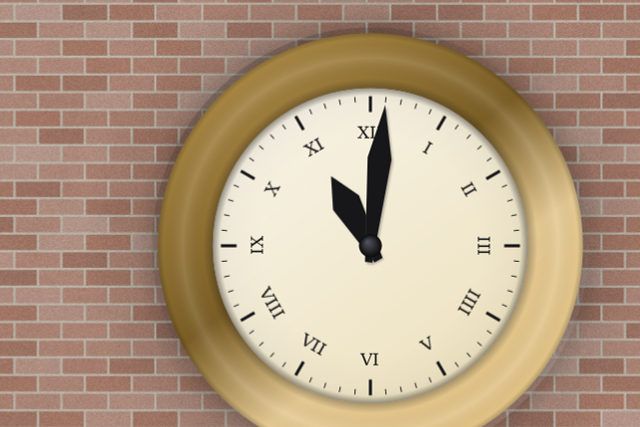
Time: 11h01
